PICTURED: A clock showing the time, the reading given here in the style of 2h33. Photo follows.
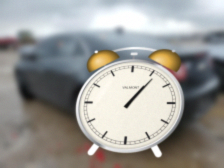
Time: 1h06
